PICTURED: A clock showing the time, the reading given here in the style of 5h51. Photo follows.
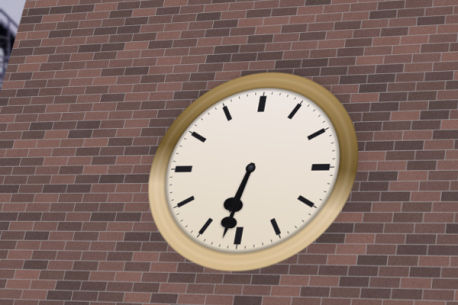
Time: 6h32
